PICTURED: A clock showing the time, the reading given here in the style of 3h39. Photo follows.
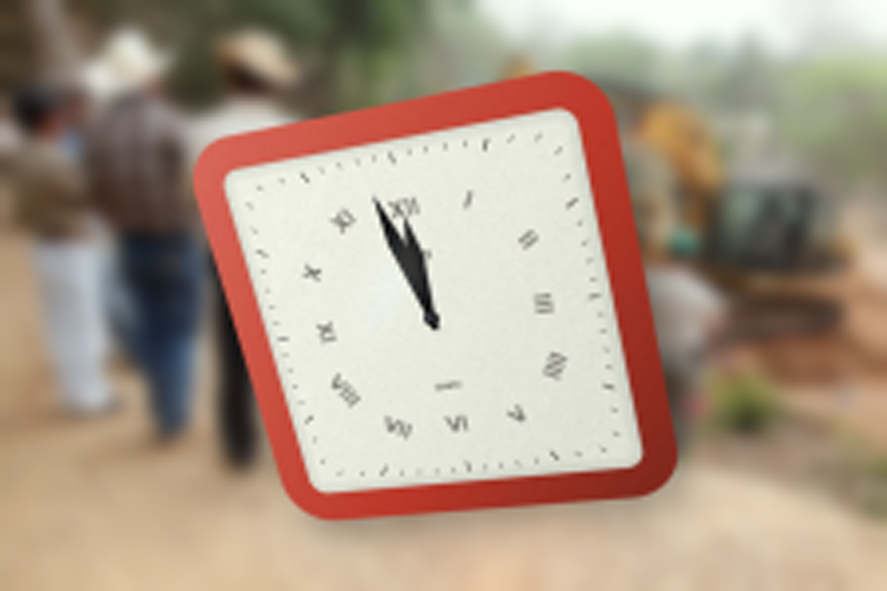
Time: 11h58
